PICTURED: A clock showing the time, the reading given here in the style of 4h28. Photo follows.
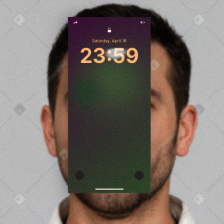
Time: 23h59
